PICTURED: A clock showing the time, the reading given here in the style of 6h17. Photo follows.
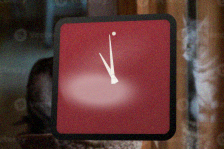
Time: 10h59
